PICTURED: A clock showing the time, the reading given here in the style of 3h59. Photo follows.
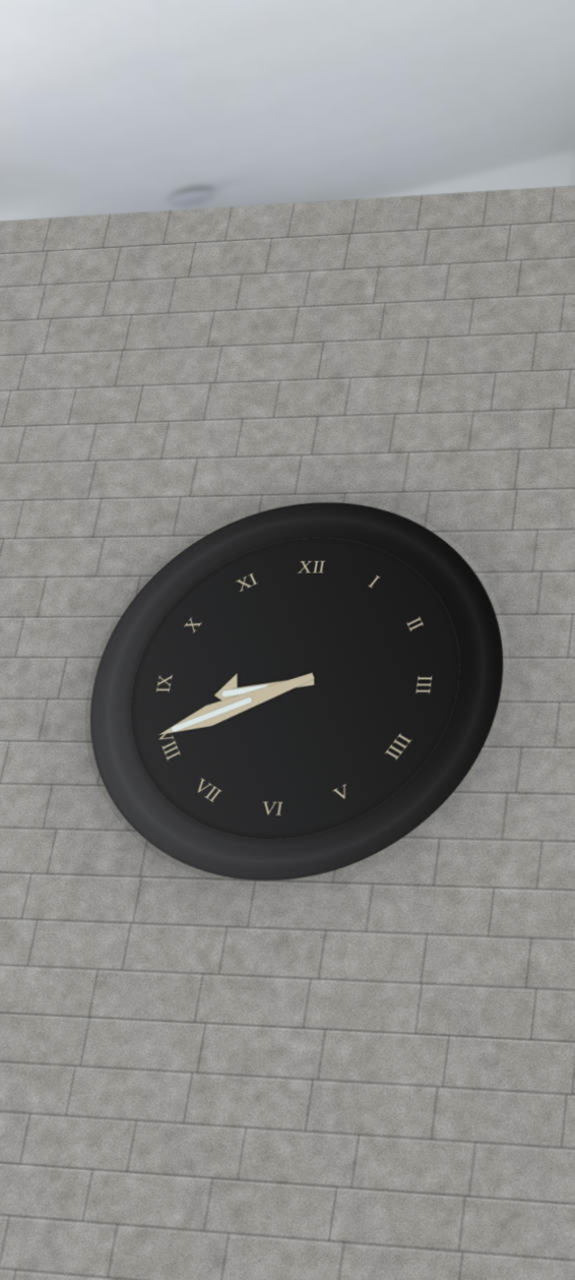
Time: 8h41
